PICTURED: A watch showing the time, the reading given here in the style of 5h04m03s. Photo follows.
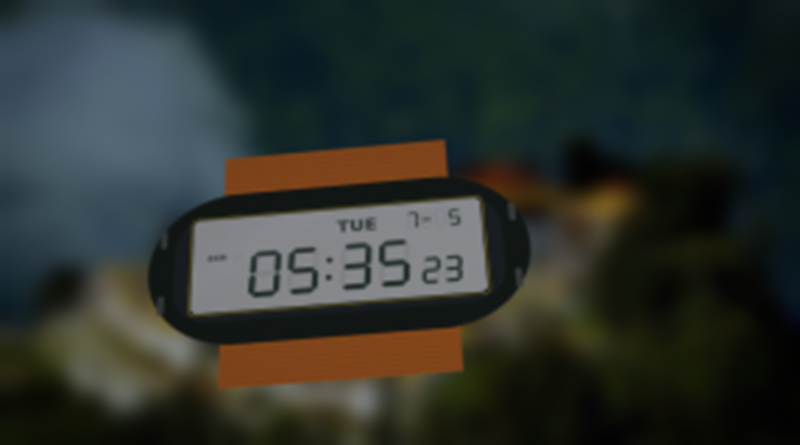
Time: 5h35m23s
